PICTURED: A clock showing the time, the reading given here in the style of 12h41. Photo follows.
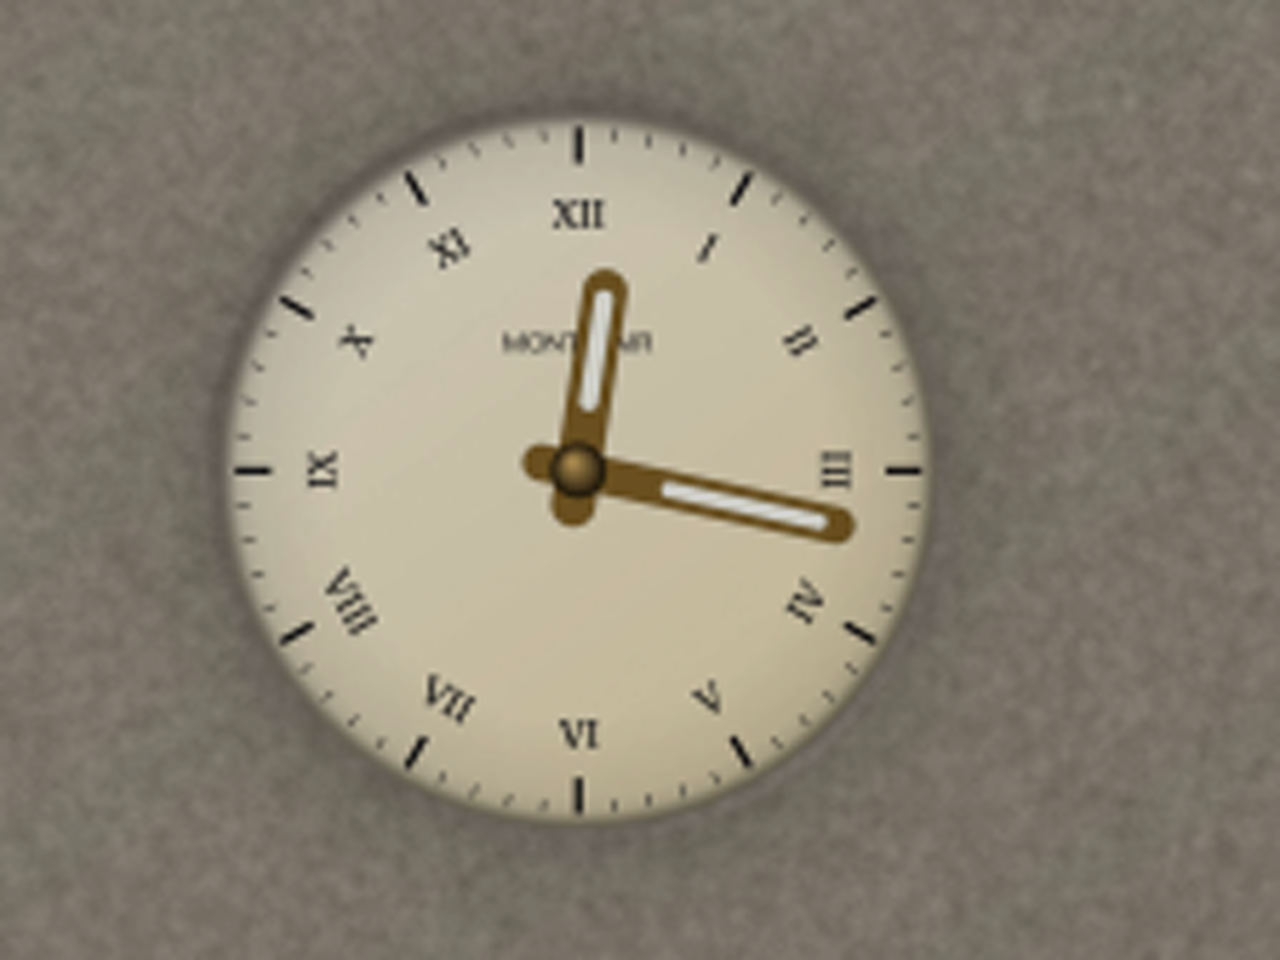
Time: 12h17
